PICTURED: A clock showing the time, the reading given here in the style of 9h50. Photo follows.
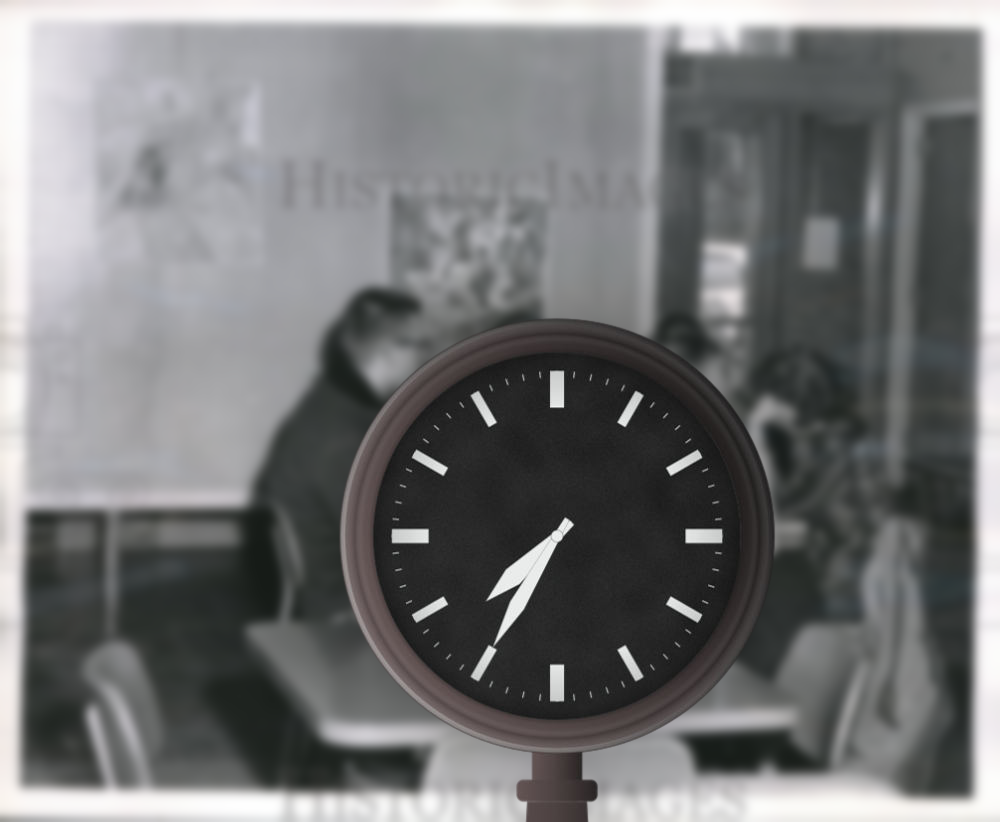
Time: 7h35
